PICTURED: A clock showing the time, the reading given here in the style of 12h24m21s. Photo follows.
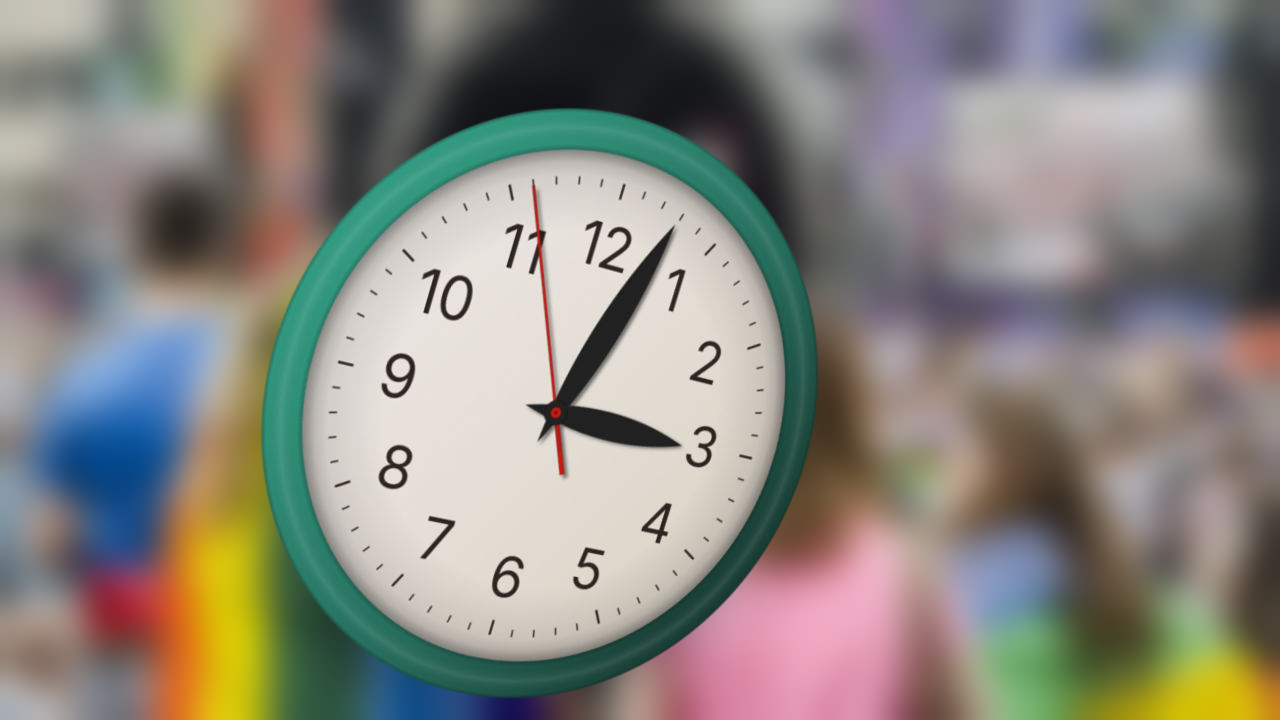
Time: 3h02m56s
